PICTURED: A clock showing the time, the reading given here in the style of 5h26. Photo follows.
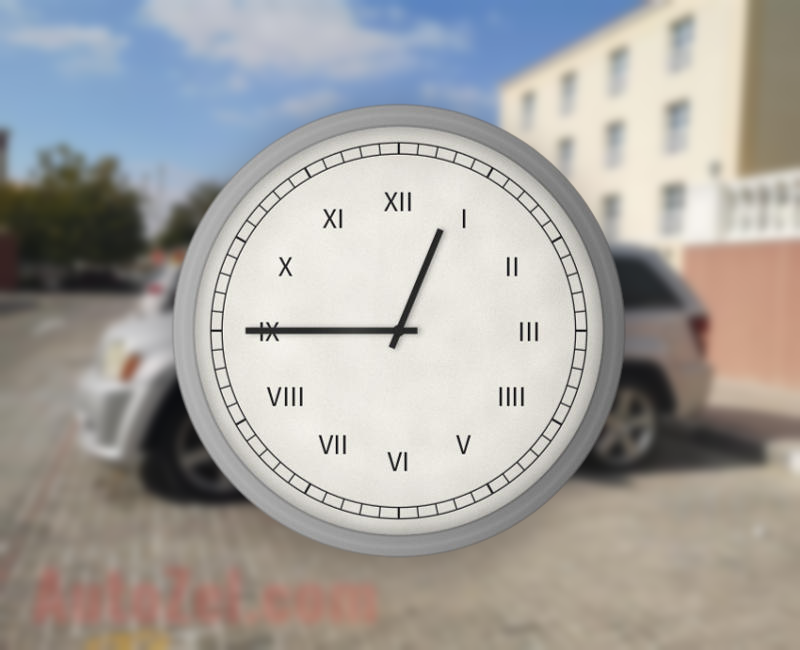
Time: 12h45
